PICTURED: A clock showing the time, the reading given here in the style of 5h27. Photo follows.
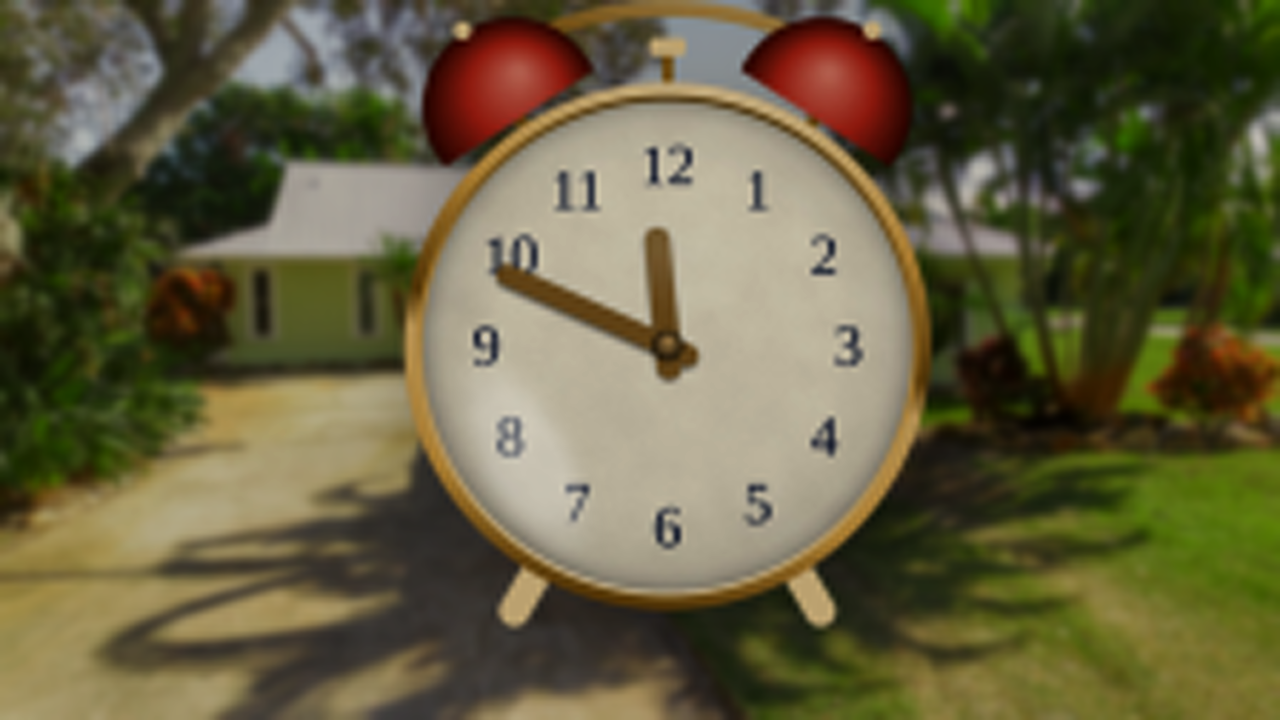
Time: 11h49
